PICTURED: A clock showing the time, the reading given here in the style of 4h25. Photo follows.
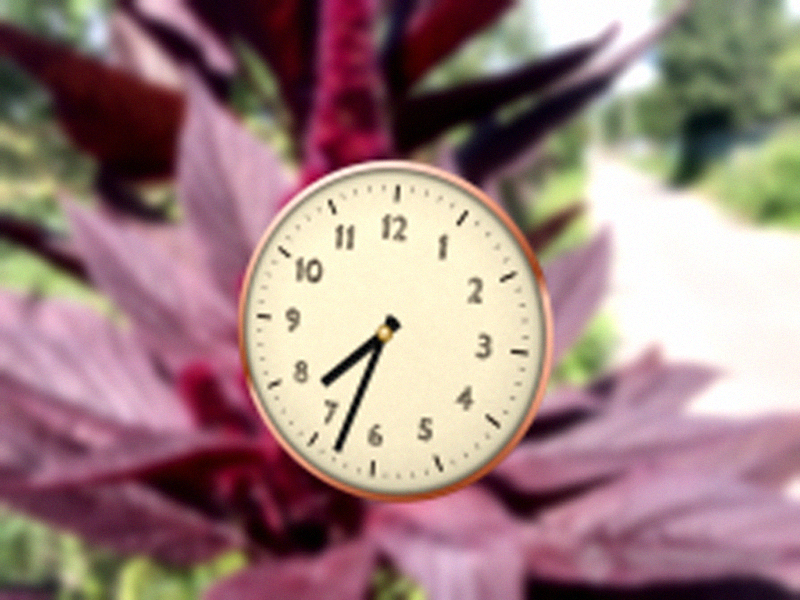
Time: 7h33
